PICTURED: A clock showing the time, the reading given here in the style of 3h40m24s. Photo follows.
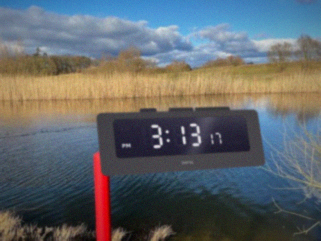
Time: 3h13m17s
